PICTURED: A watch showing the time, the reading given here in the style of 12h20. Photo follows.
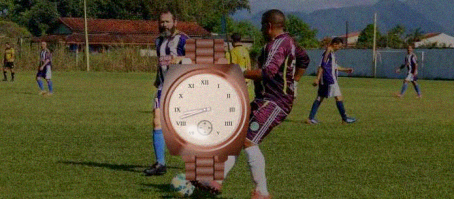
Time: 8h42
